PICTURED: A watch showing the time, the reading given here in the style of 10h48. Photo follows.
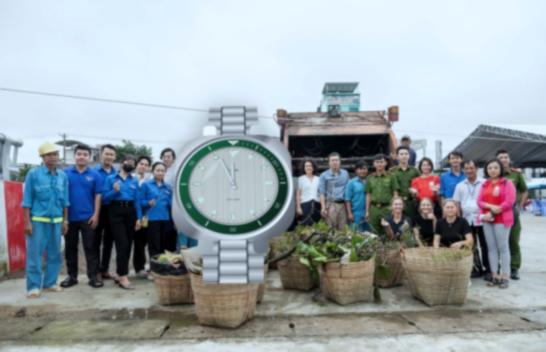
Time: 11h56
